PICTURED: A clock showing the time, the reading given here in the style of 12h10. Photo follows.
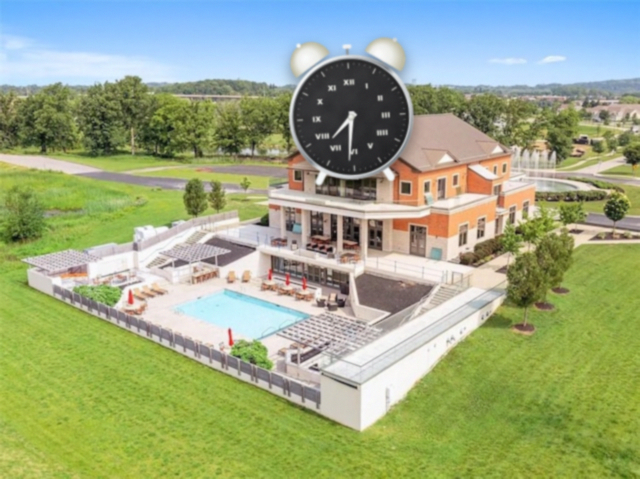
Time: 7h31
